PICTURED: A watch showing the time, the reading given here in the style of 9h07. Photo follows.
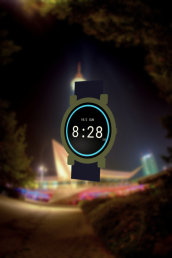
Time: 8h28
